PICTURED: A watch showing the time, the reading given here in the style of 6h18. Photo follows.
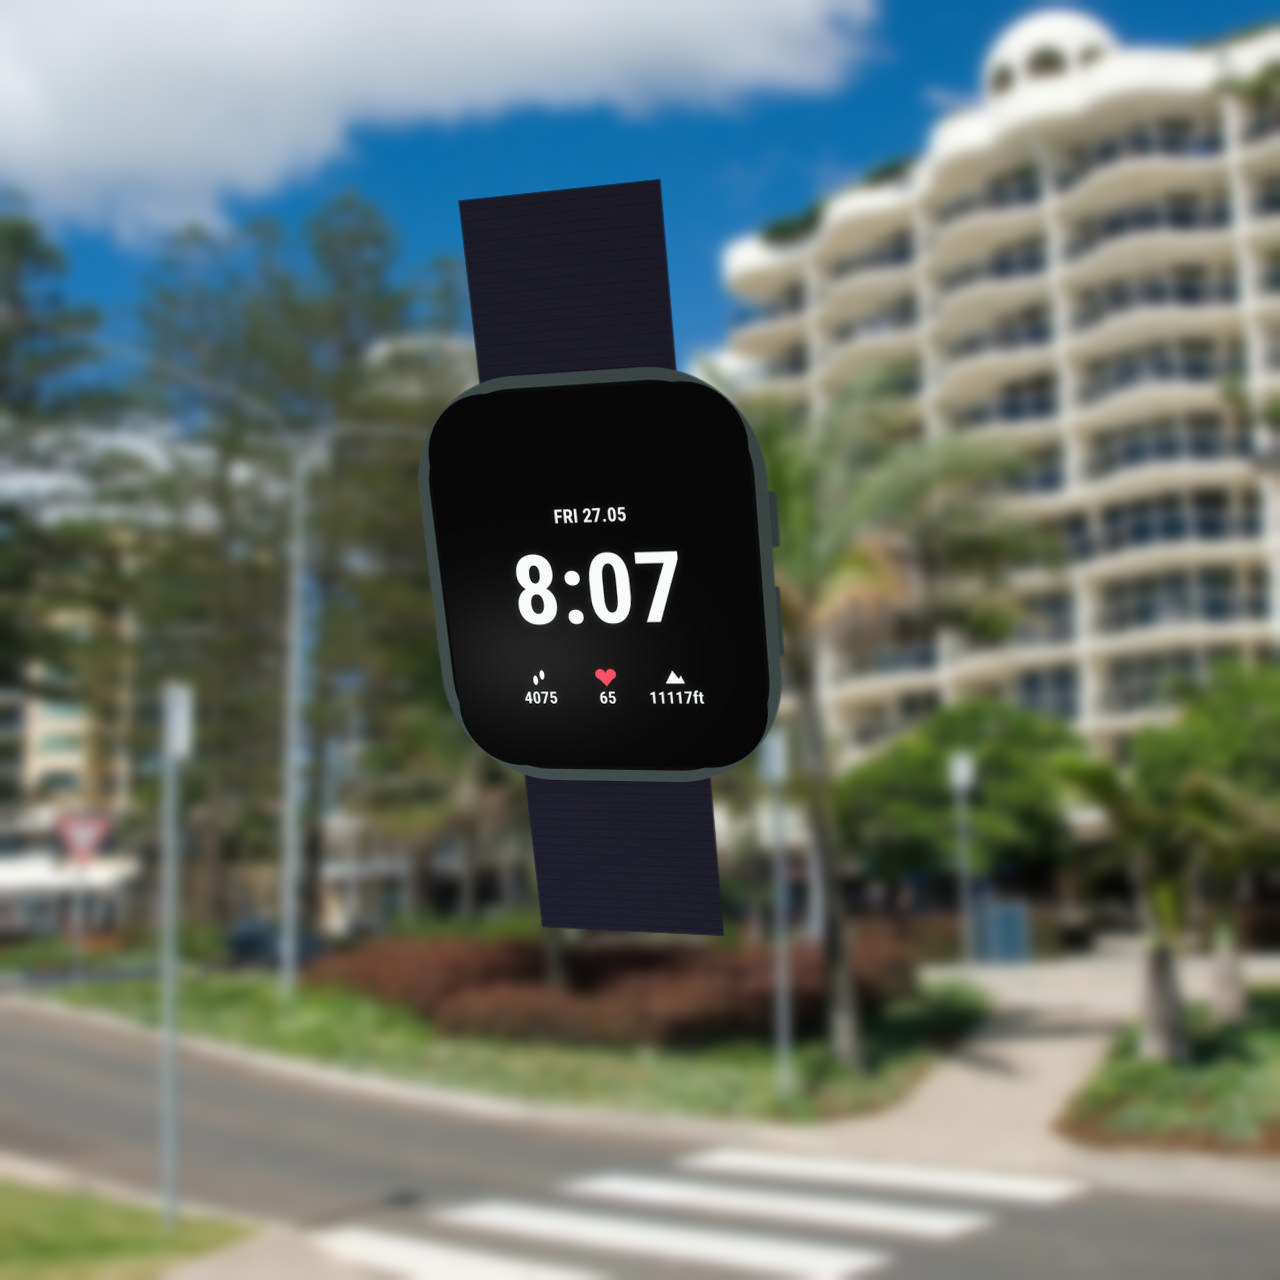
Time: 8h07
